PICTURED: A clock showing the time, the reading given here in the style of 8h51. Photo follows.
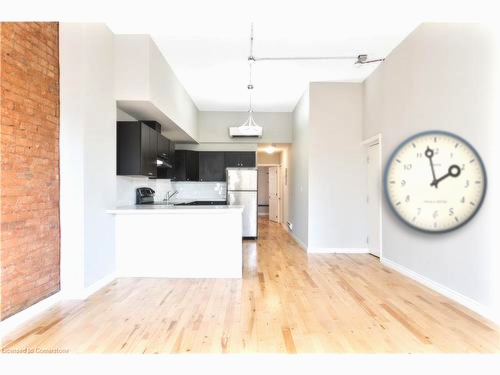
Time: 1h58
